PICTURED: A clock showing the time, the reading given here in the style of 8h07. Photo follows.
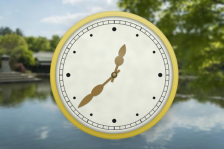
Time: 12h38
